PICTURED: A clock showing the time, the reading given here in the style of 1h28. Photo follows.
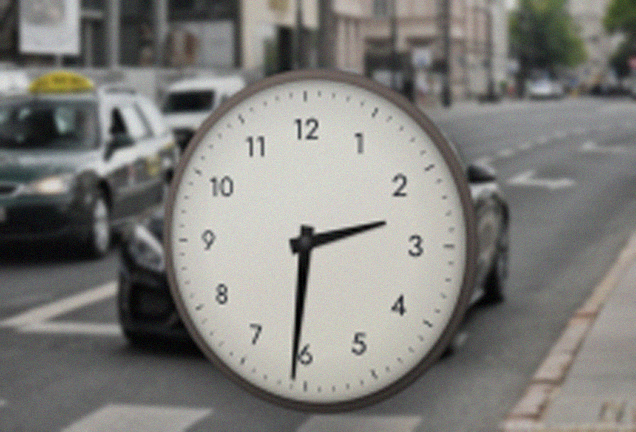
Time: 2h31
